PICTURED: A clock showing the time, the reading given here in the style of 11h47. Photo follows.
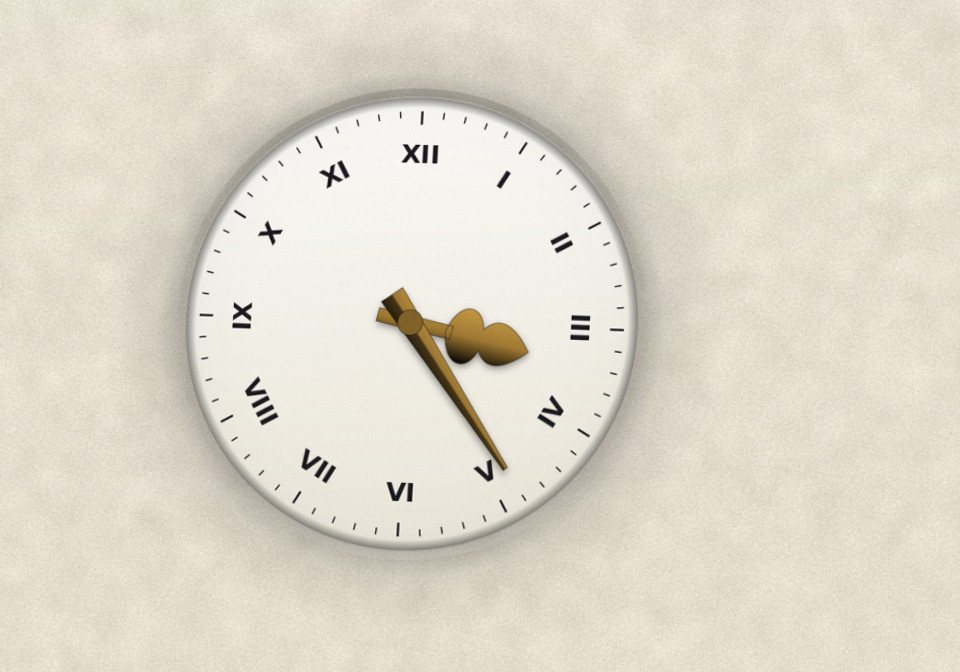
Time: 3h24
